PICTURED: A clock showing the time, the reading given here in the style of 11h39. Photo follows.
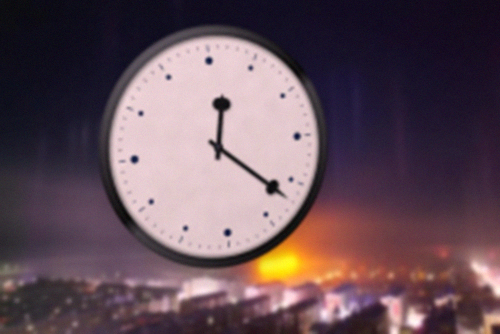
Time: 12h22
